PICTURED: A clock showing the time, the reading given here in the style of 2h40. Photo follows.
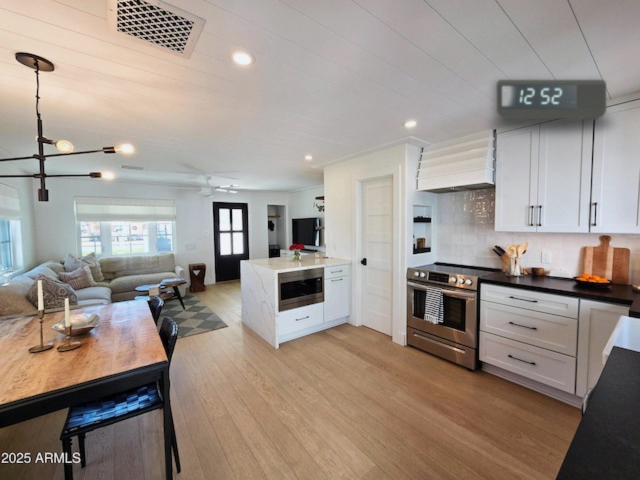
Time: 12h52
